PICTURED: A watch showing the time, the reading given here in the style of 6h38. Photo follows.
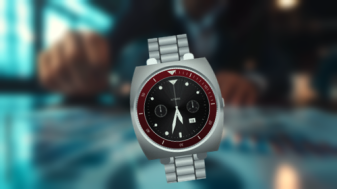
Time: 5h33
